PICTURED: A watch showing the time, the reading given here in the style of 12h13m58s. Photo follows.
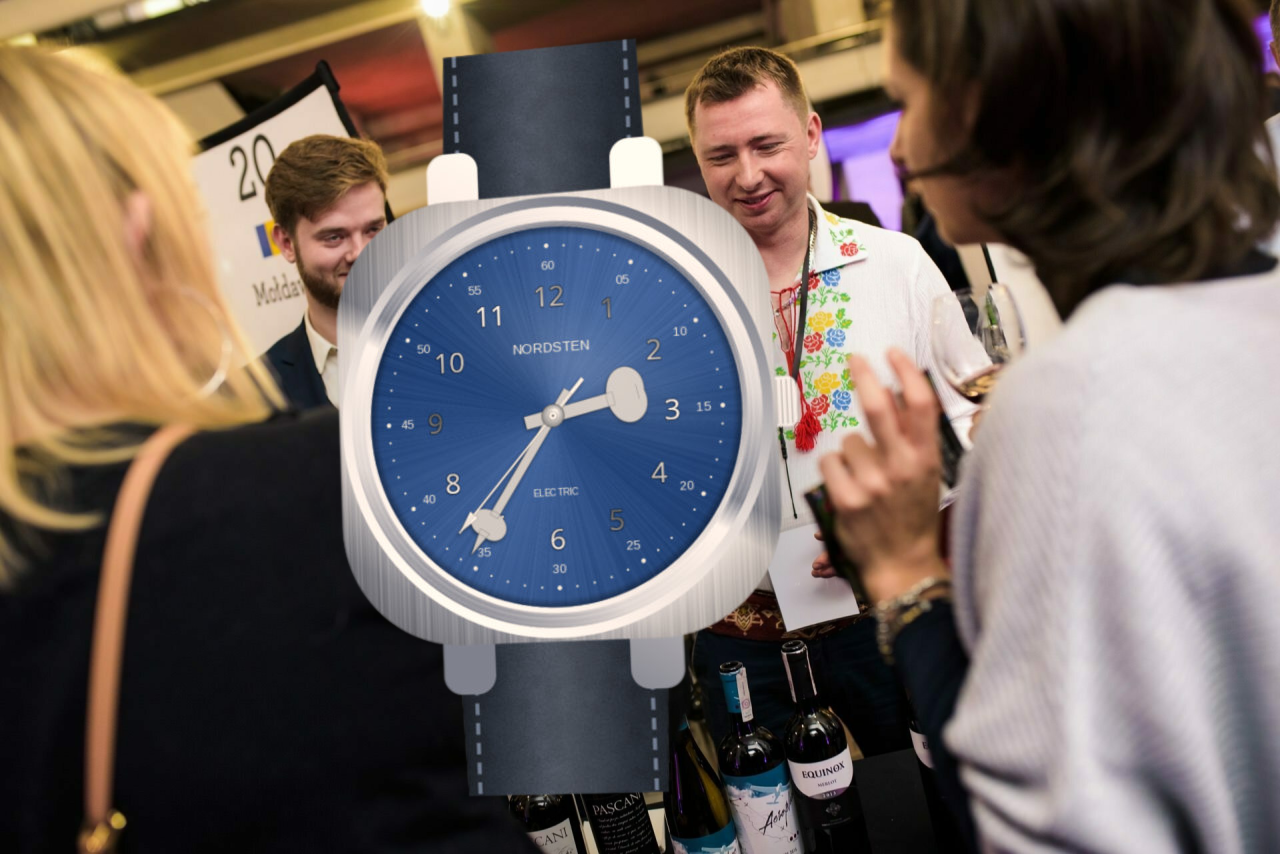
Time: 2h35m37s
